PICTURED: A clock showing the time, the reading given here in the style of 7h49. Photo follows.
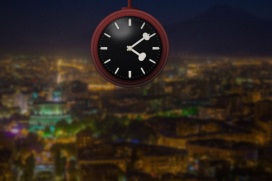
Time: 4h09
